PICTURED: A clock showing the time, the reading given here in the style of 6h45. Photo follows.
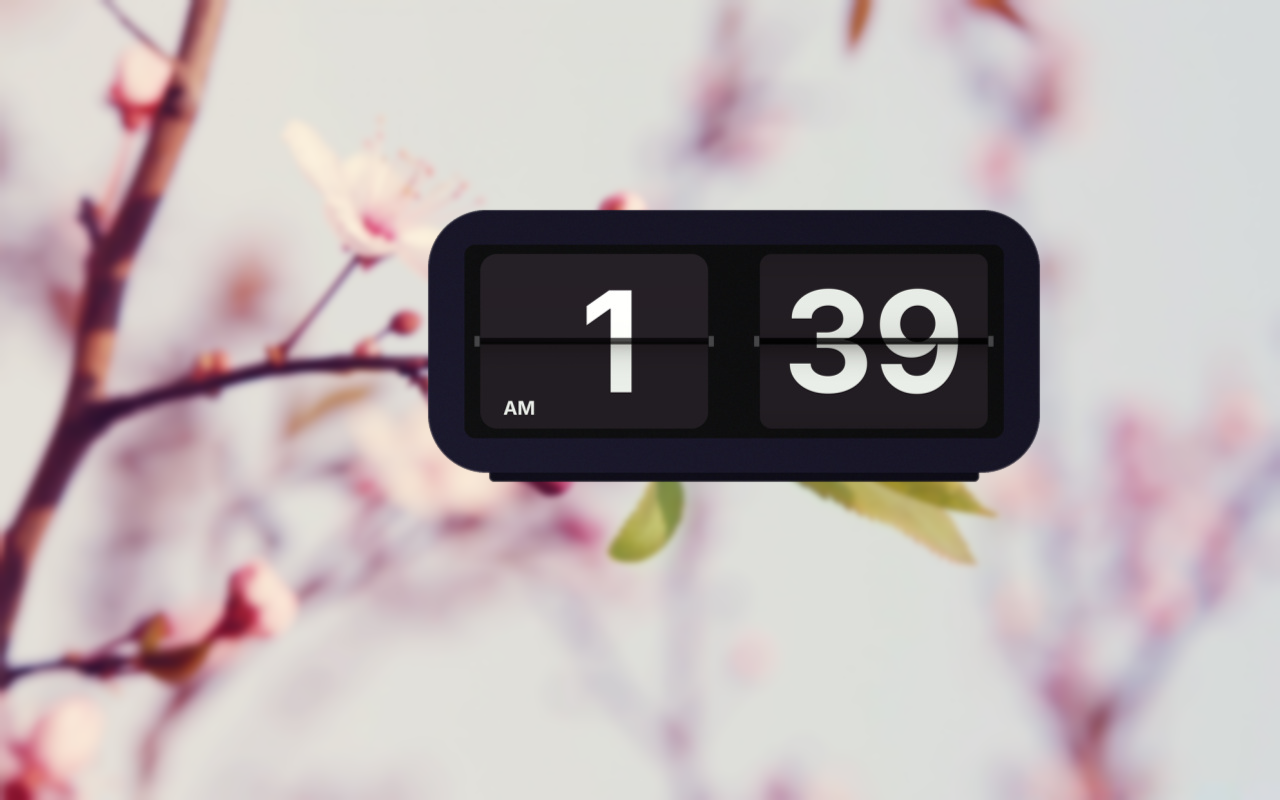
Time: 1h39
